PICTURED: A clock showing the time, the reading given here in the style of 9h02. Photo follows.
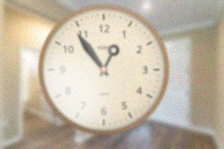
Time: 12h54
